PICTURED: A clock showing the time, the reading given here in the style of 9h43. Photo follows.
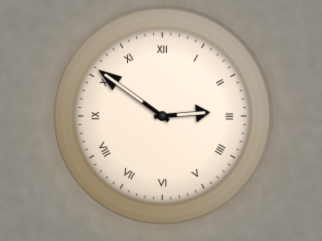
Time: 2h51
